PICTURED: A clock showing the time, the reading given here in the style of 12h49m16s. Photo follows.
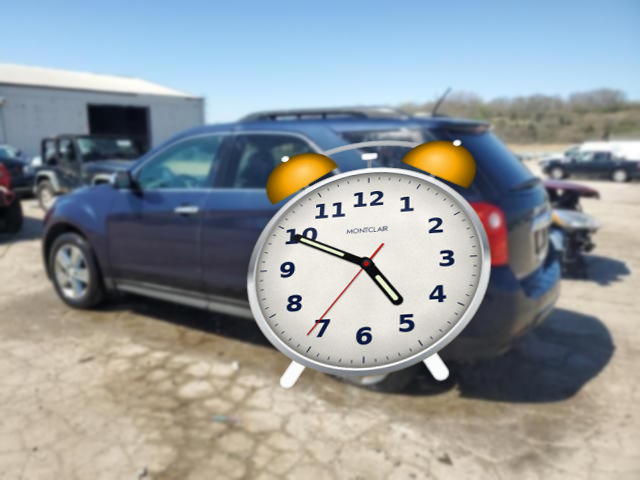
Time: 4h49m36s
